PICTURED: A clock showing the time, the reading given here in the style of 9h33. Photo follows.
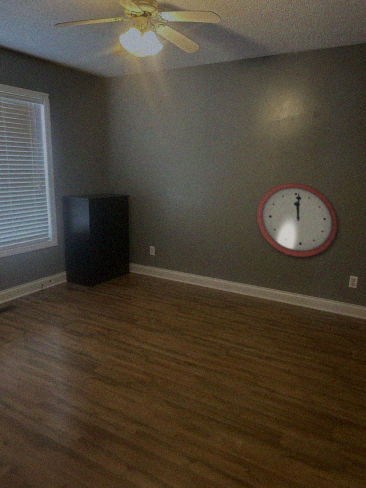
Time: 12h01
